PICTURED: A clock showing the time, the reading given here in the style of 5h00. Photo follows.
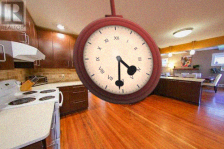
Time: 4h31
